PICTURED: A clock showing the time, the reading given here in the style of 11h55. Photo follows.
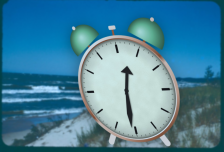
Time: 12h31
